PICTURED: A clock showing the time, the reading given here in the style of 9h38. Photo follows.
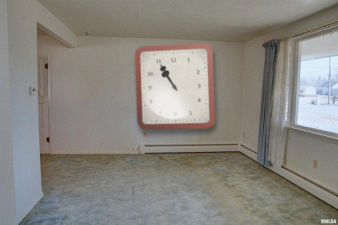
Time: 10h55
